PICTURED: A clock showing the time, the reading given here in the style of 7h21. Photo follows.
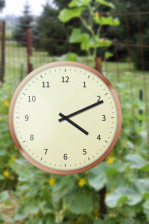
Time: 4h11
